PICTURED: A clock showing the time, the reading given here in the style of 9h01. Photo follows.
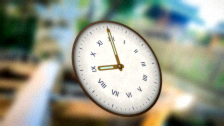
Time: 9h00
